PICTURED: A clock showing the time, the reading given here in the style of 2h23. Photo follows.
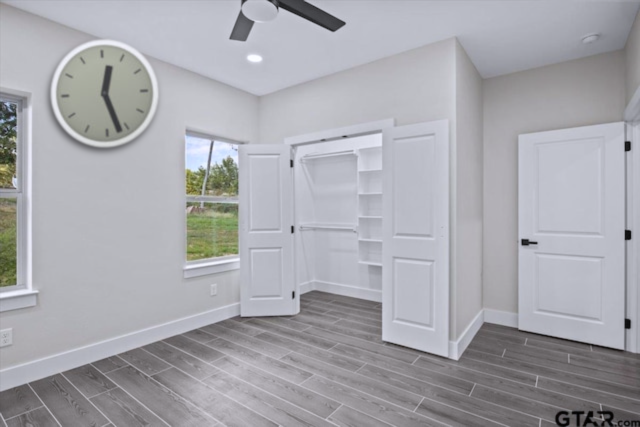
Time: 12h27
